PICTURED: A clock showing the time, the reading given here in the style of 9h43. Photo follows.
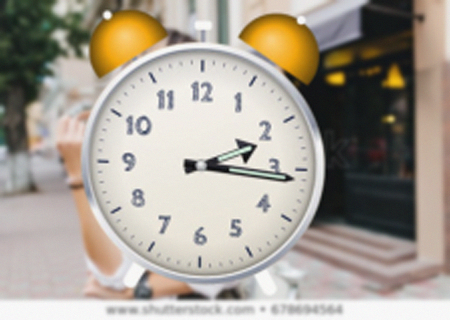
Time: 2h16
